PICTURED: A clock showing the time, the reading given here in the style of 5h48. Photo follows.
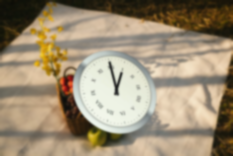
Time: 1h00
